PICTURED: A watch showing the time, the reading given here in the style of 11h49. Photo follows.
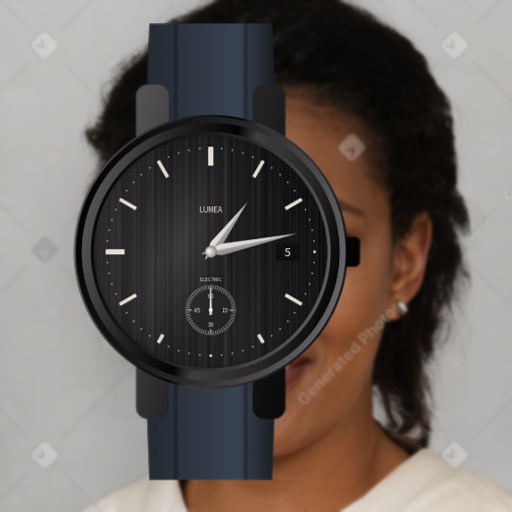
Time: 1h13
